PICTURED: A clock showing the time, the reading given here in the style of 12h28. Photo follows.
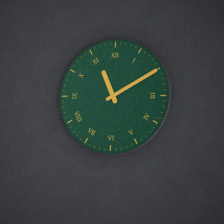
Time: 11h10
